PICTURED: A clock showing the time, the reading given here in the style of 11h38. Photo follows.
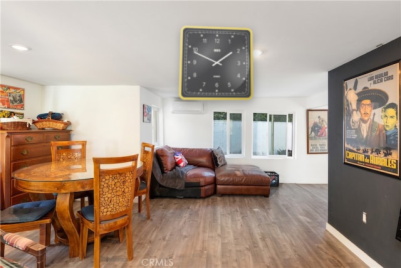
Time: 1h49
